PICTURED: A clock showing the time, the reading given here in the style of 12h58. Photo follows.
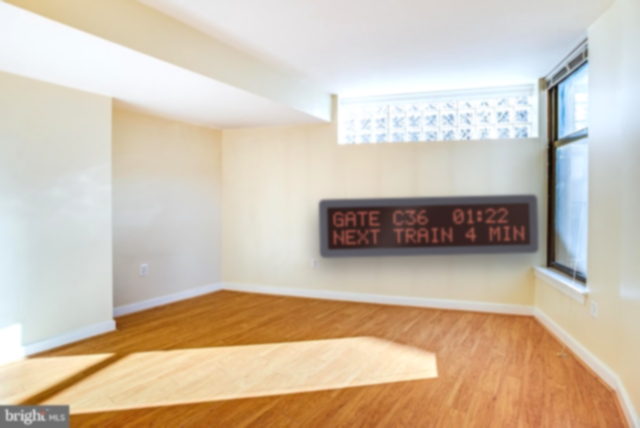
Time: 1h22
